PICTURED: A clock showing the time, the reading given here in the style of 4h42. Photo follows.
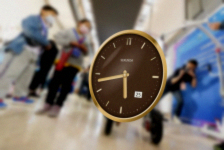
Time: 5h43
